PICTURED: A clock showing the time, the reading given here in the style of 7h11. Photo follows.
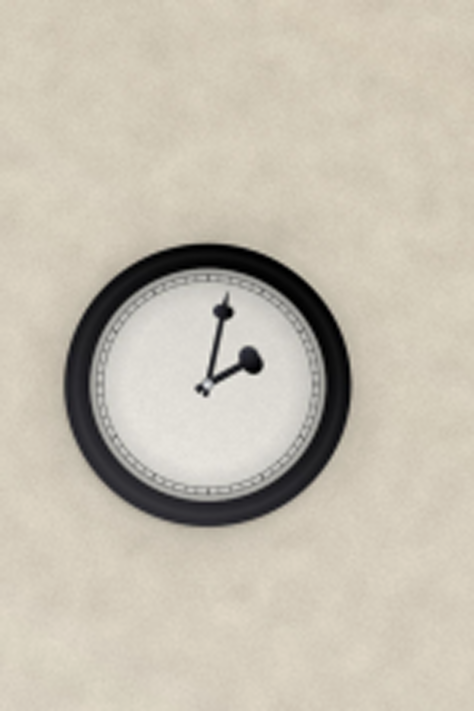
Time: 2h02
